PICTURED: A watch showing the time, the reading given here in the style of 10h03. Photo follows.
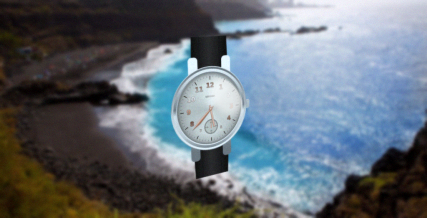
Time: 5h38
